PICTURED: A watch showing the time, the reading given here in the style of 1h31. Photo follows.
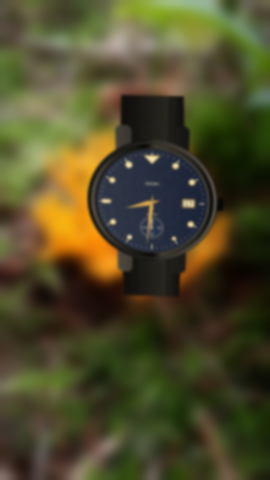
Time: 8h31
